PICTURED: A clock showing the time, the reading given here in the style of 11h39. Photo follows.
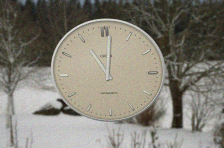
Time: 11h01
